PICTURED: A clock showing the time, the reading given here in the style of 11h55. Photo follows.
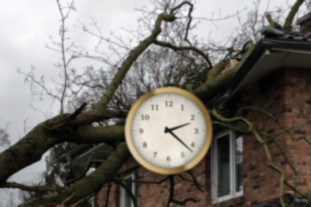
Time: 2h22
